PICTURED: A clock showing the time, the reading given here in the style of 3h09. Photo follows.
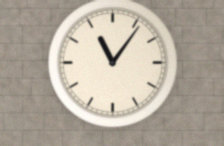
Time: 11h06
